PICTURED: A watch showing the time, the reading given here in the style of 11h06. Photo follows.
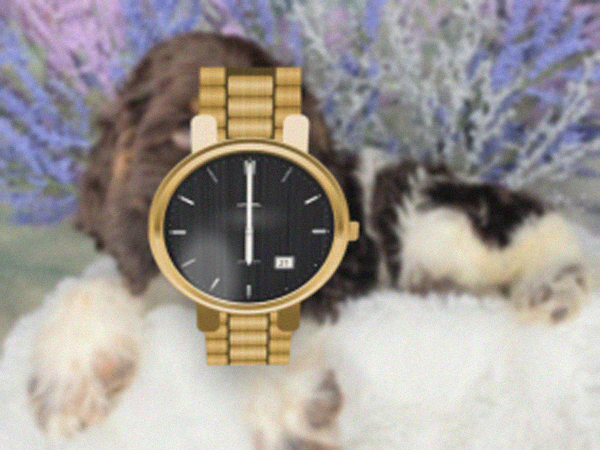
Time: 6h00
